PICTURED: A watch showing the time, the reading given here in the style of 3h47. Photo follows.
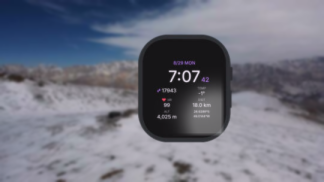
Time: 7h07
